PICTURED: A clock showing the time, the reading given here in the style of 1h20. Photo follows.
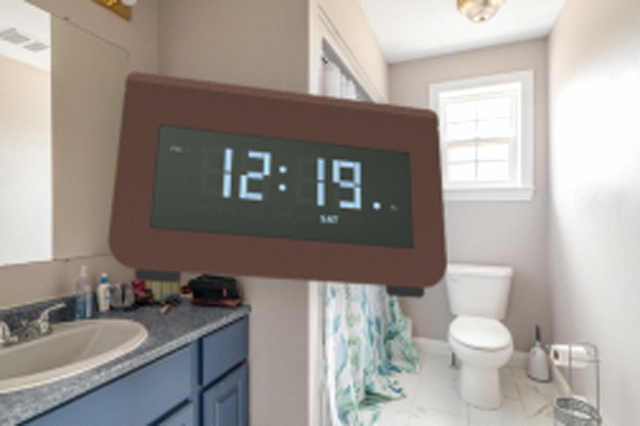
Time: 12h19
